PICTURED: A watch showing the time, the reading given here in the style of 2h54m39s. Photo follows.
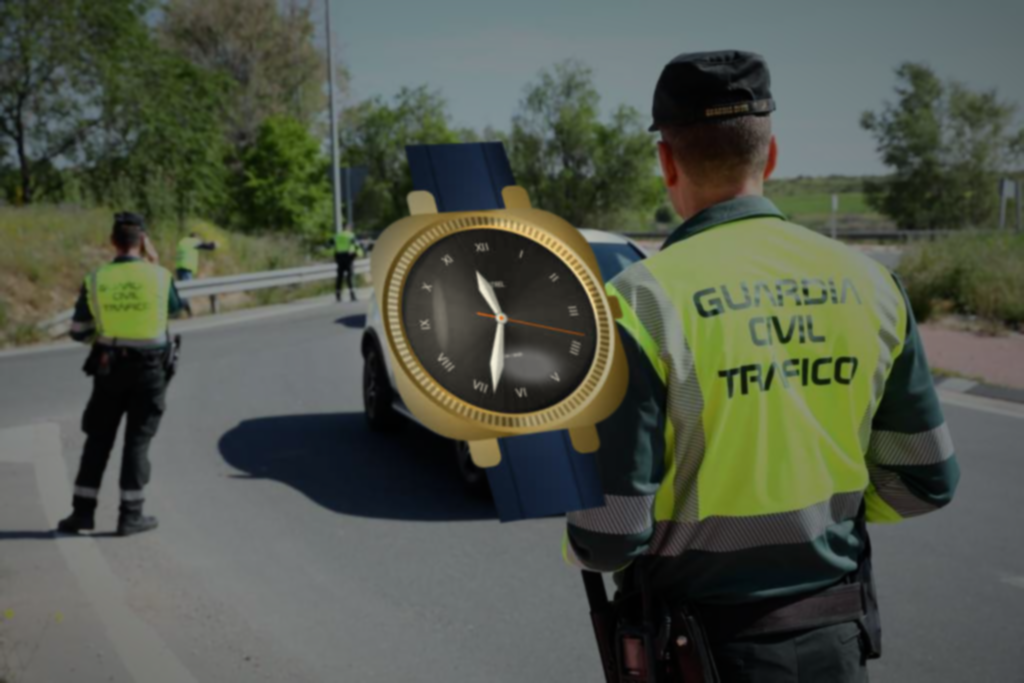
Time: 11h33m18s
